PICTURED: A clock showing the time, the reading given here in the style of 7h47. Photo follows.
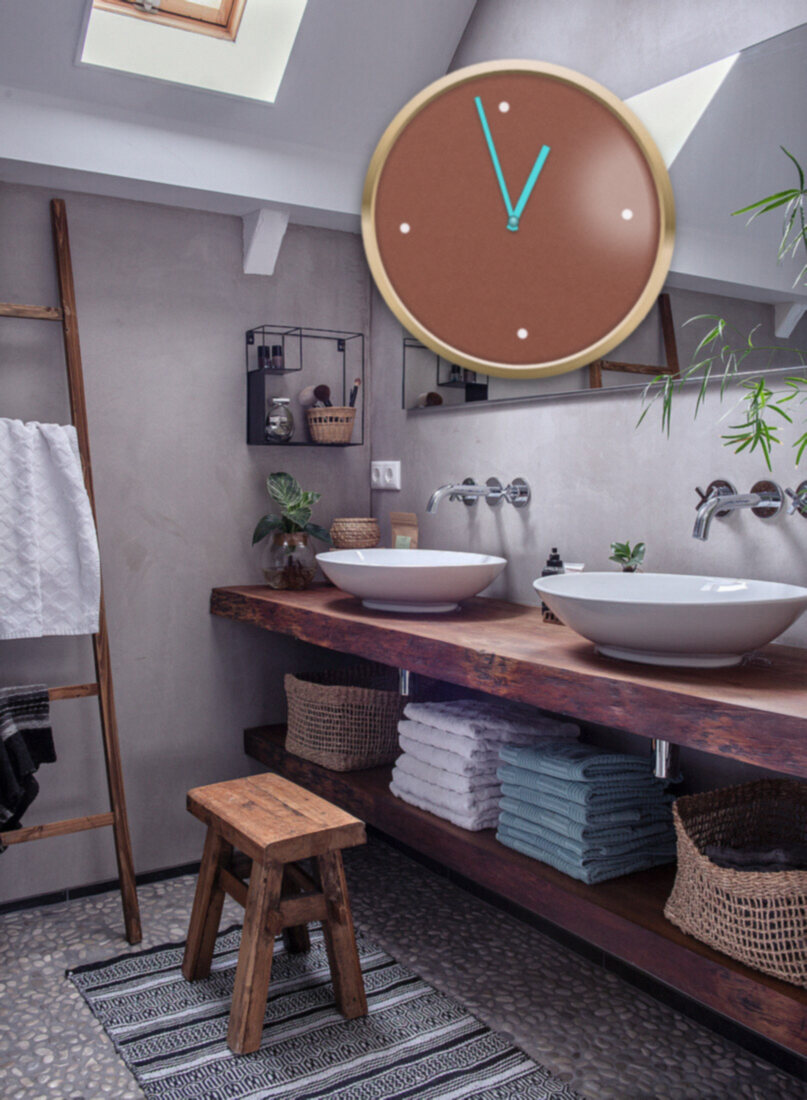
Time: 12h58
